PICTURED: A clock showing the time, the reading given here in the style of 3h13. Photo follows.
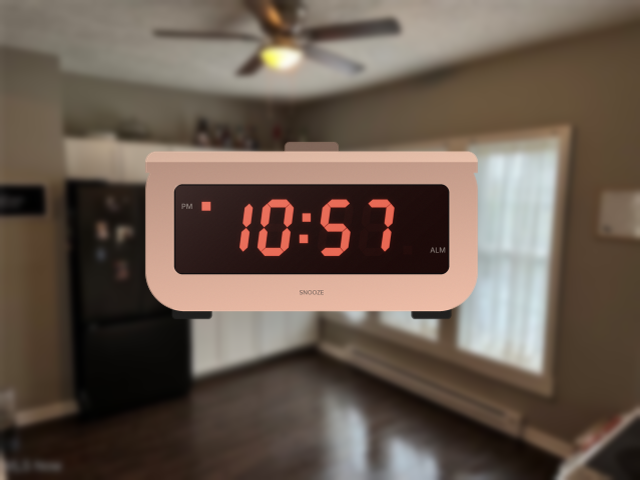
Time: 10h57
